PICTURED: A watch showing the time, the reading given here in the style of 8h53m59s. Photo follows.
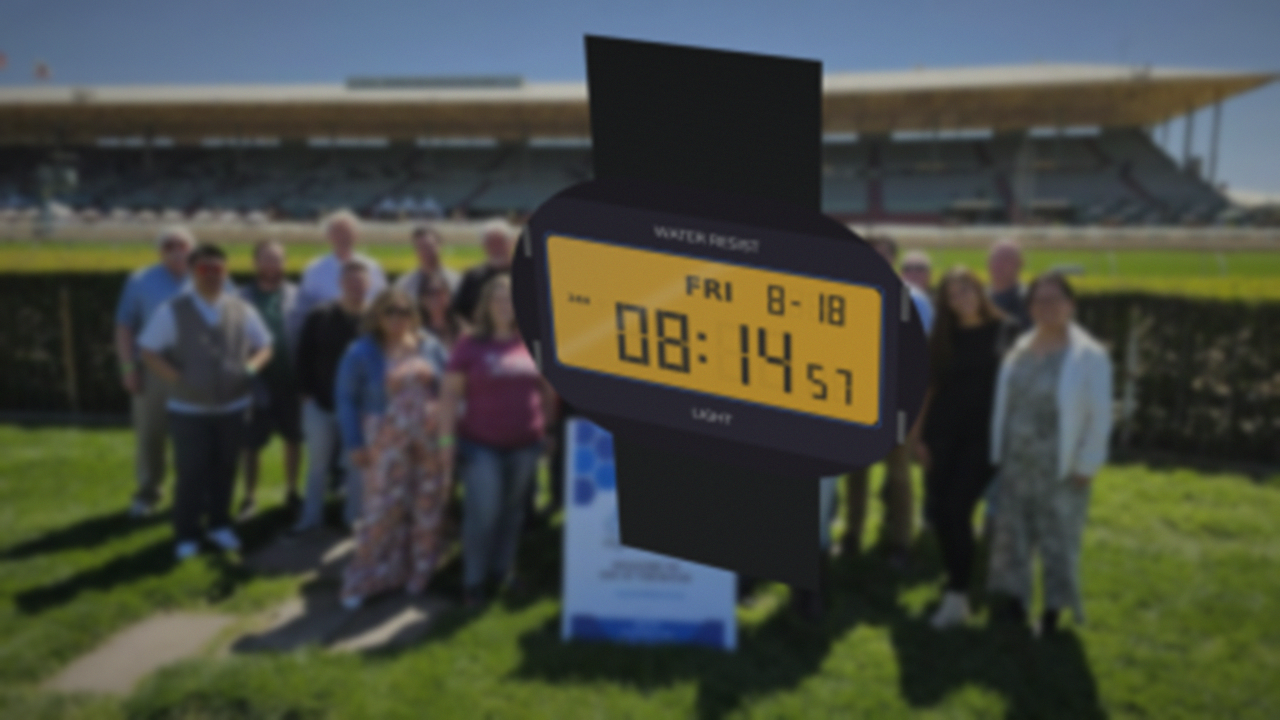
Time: 8h14m57s
